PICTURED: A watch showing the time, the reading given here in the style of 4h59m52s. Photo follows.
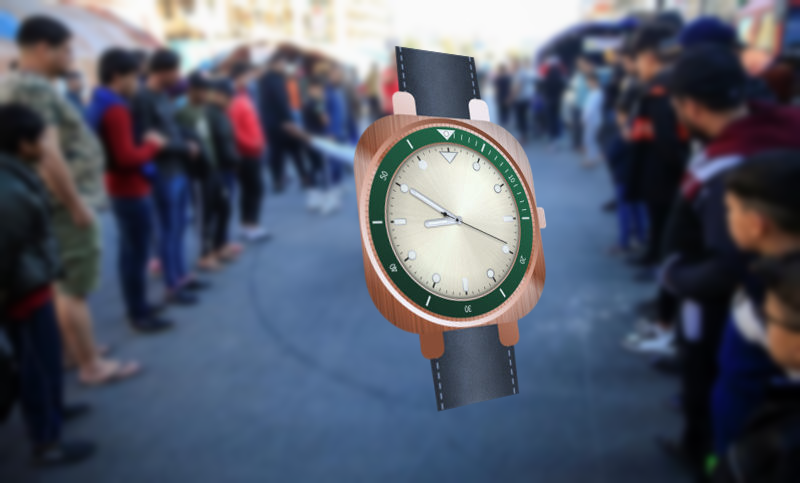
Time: 8h50m19s
